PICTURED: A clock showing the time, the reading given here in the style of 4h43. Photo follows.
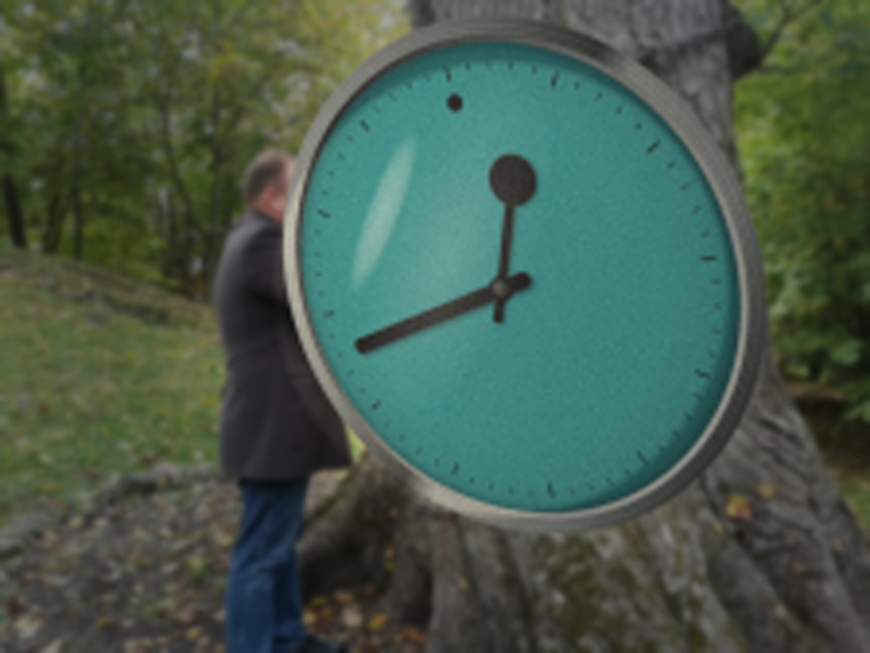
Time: 12h43
